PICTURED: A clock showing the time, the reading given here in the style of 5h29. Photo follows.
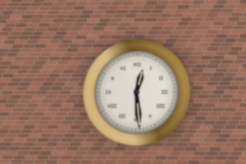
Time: 12h29
